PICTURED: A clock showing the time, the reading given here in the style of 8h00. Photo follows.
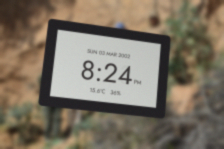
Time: 8h24
